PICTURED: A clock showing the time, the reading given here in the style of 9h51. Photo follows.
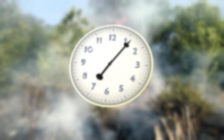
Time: 7h06
